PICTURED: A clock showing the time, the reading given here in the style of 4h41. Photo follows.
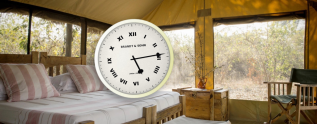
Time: 5h14
